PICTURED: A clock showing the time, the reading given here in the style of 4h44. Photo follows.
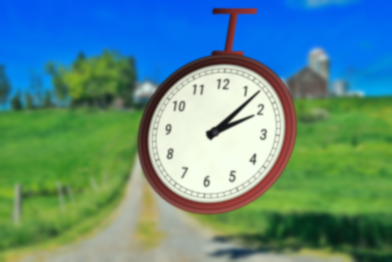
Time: 2h07
